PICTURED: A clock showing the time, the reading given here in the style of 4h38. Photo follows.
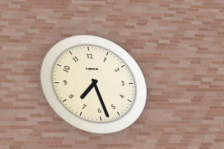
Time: 7h28
